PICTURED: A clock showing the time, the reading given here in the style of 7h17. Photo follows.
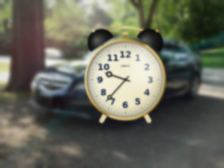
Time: 9h37
